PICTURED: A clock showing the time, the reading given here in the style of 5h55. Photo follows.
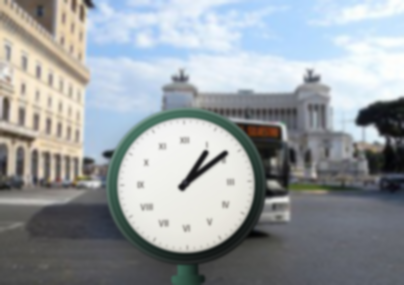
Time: 1h09
